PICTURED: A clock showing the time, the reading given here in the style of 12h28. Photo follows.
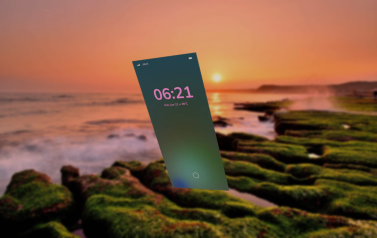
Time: 6h21
